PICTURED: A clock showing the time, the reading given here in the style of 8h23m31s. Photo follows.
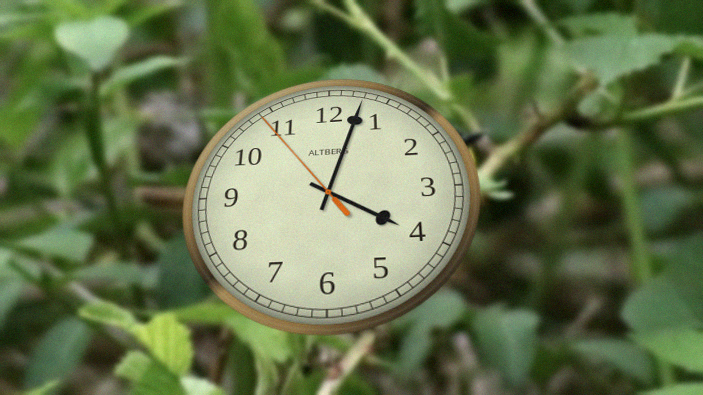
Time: 4h02m54s
